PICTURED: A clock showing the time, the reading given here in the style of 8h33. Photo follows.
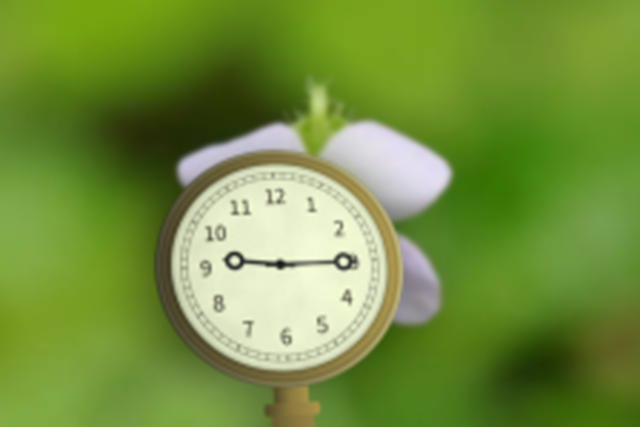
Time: 9h15
